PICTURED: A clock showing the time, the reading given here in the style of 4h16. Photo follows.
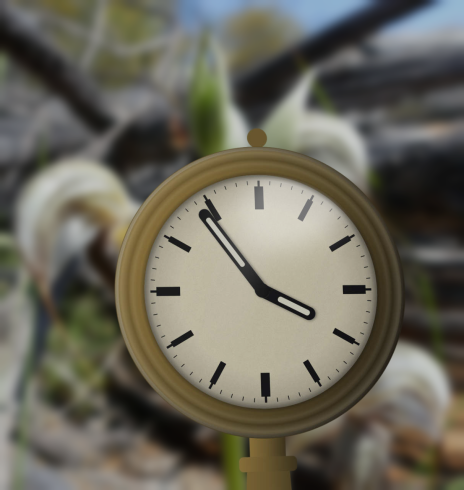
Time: 3h54
